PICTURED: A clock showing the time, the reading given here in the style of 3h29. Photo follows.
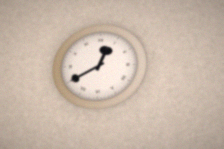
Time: 12h40
